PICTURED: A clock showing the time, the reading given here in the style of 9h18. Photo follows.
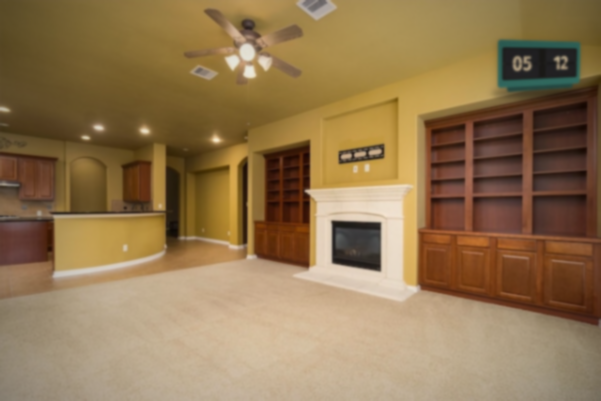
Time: 5h12
